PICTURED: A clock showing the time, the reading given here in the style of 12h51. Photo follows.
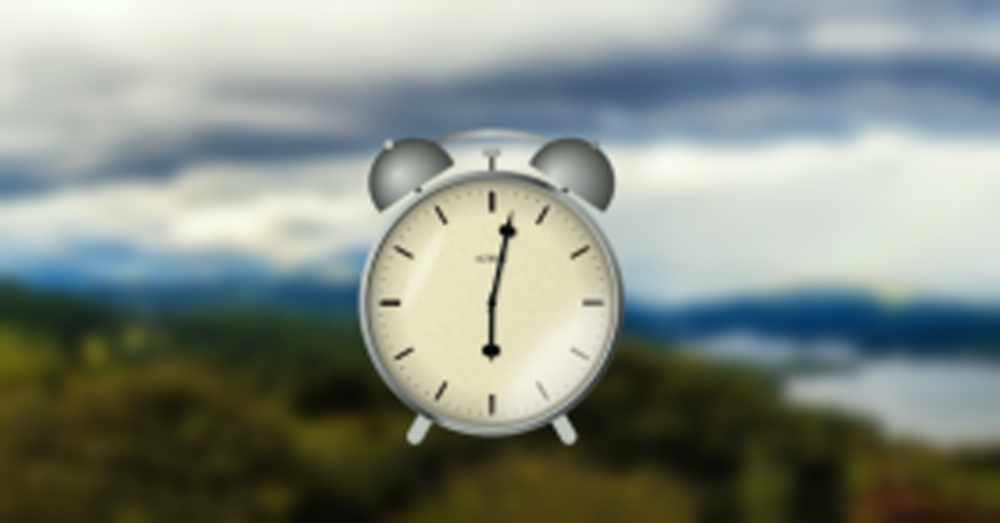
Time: 6h02
